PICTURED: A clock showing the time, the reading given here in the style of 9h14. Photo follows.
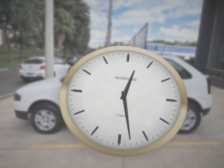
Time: 12h28
